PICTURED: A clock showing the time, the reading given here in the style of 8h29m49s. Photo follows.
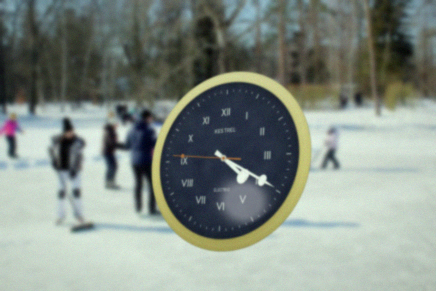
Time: 4h19m46s
